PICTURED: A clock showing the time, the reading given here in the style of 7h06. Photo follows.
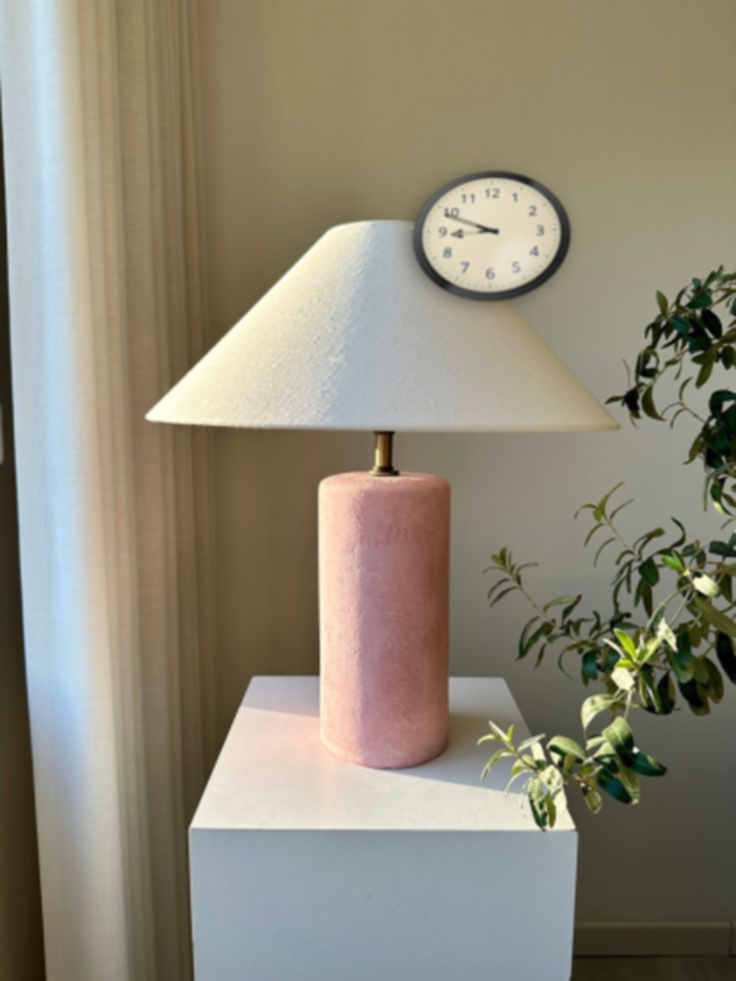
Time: 8h49
